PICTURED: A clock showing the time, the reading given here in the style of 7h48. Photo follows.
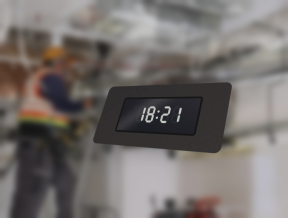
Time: 18h21
